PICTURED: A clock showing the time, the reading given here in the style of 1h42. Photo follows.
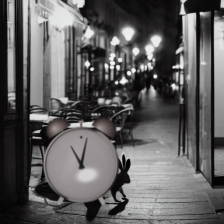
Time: 11h02
